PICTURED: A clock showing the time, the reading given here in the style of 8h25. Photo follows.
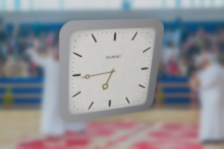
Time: 6h44
